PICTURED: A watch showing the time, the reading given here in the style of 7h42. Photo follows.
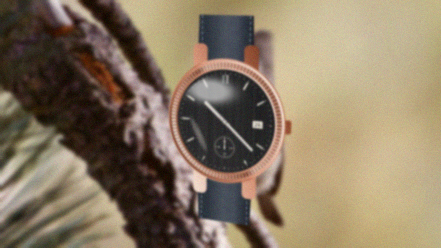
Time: 10h22
